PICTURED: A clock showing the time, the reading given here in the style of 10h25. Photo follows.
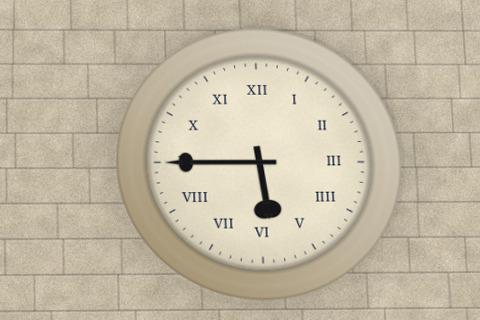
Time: 5h45
